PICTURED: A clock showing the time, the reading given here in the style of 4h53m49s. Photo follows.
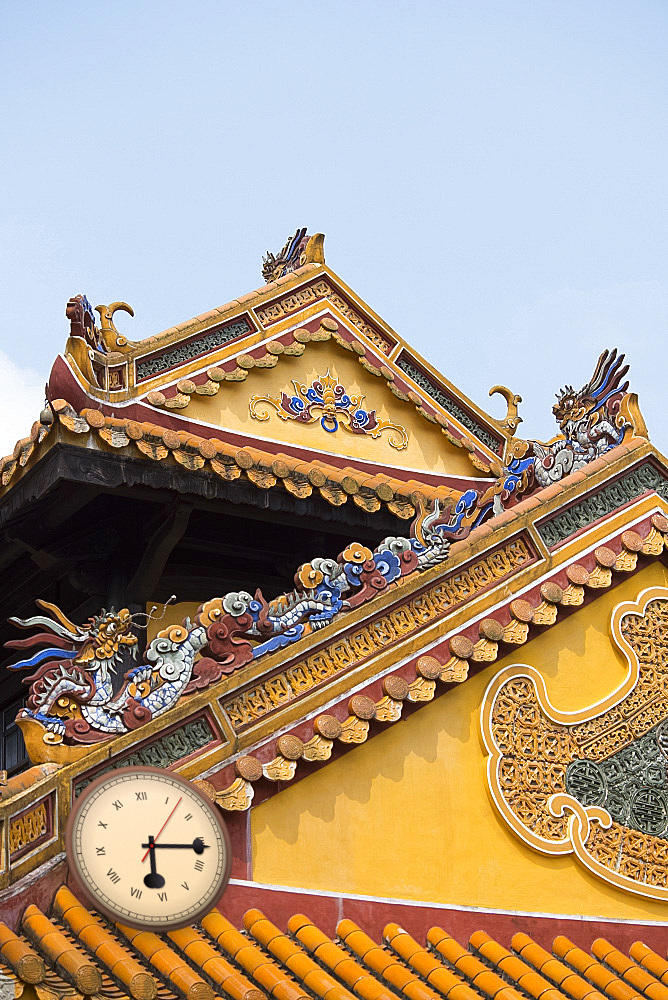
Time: 6h16m07s
